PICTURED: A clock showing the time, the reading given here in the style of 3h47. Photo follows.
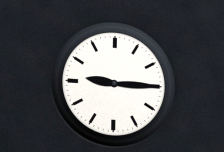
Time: 9h15
